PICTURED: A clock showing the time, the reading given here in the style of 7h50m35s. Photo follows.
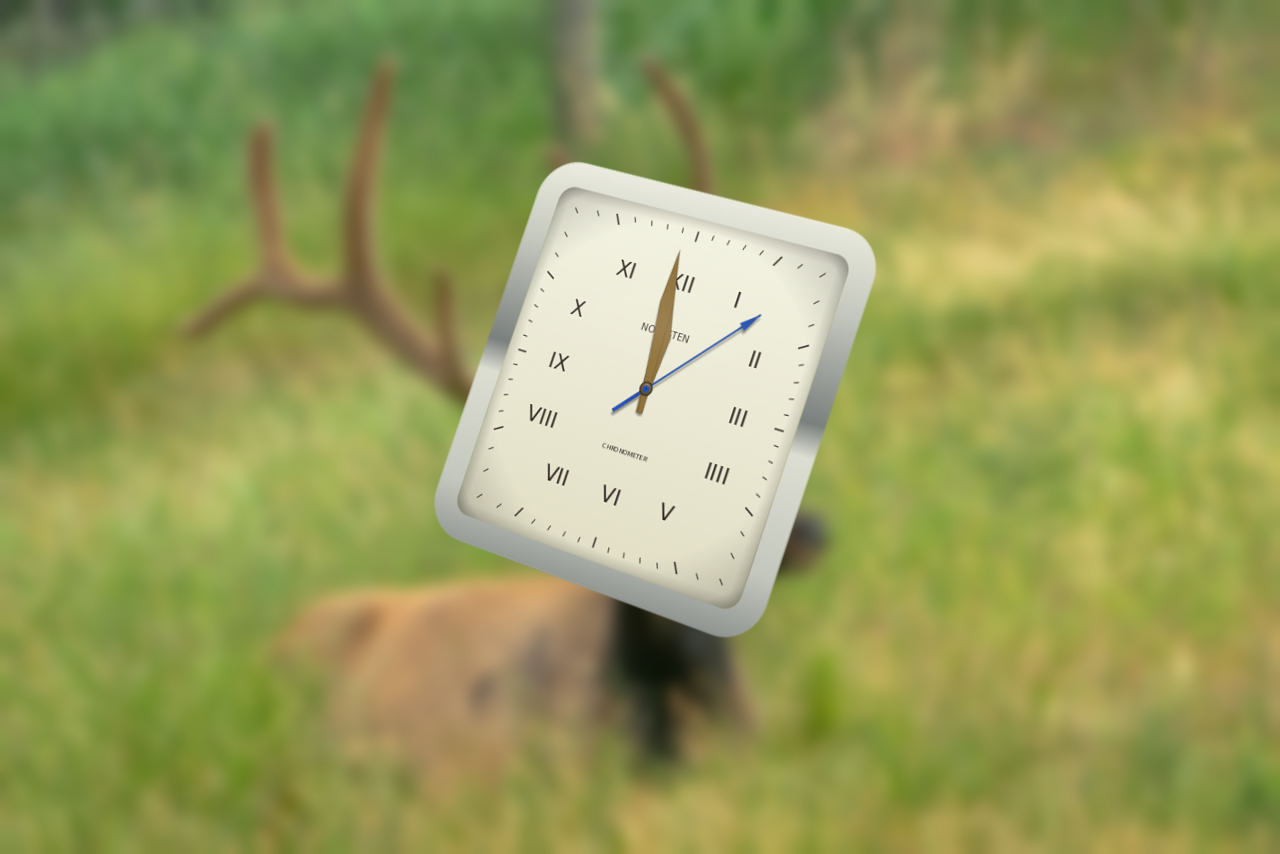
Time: 11h59m07s
